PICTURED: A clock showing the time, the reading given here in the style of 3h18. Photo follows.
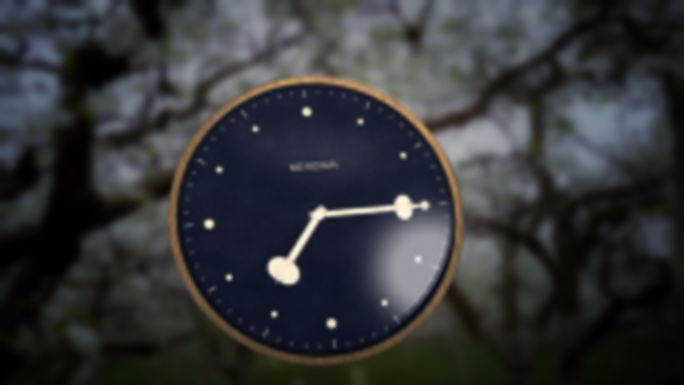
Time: 7h15
